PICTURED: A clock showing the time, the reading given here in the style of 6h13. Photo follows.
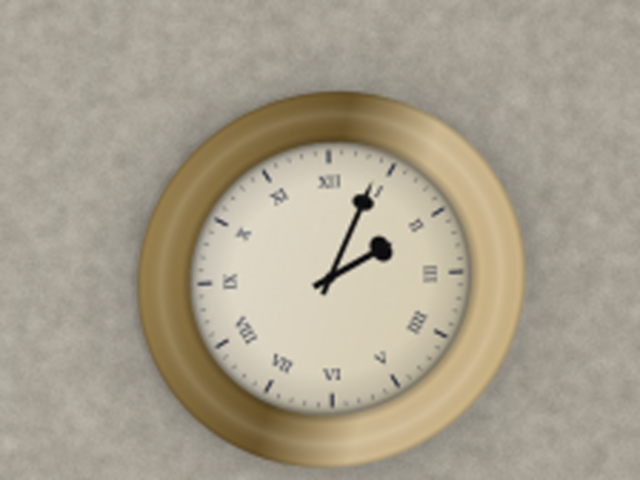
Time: 2h04
